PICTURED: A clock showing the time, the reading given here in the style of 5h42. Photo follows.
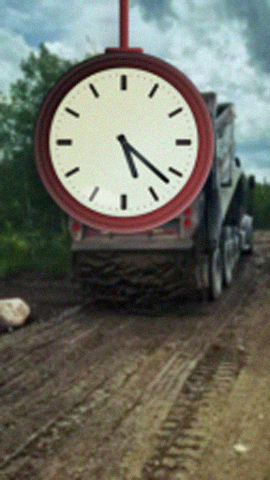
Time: 5h22
